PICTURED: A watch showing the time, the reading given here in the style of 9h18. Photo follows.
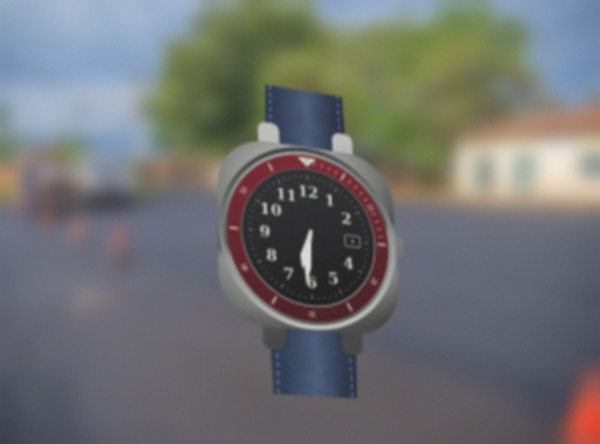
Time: 6h31
